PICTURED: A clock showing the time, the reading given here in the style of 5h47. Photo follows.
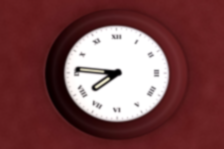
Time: 7h46
